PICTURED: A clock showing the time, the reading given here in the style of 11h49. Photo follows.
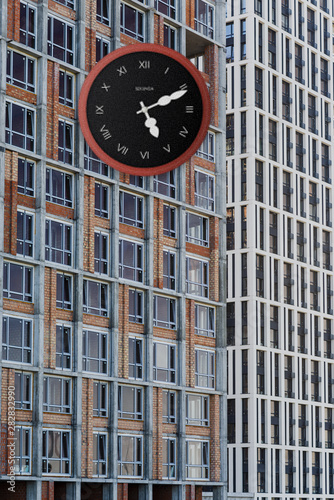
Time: 5h11
